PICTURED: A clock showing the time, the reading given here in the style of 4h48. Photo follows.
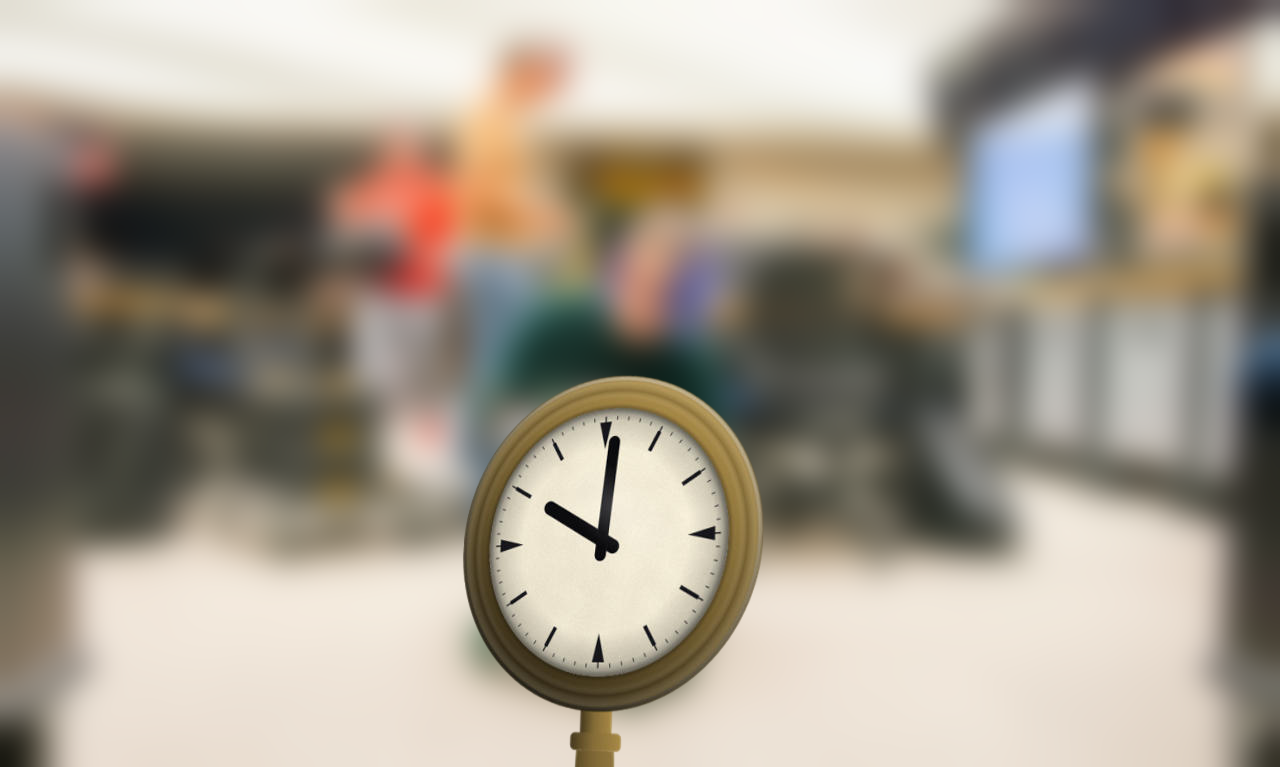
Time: 10h01
